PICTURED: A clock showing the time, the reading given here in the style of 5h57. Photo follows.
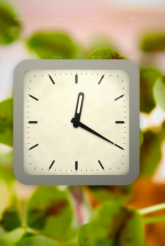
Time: 12h20
